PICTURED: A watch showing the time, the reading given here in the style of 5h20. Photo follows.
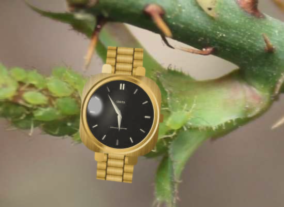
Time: 5h54
